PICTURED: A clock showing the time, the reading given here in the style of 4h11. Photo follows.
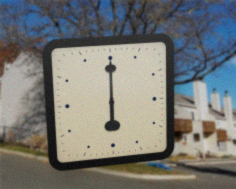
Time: 6h00
